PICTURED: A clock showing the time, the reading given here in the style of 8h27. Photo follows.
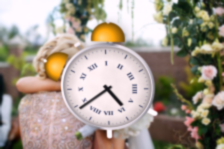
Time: 5h44
